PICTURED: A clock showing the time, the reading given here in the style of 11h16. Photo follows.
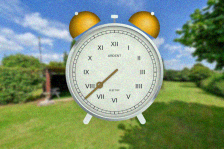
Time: 7h38
